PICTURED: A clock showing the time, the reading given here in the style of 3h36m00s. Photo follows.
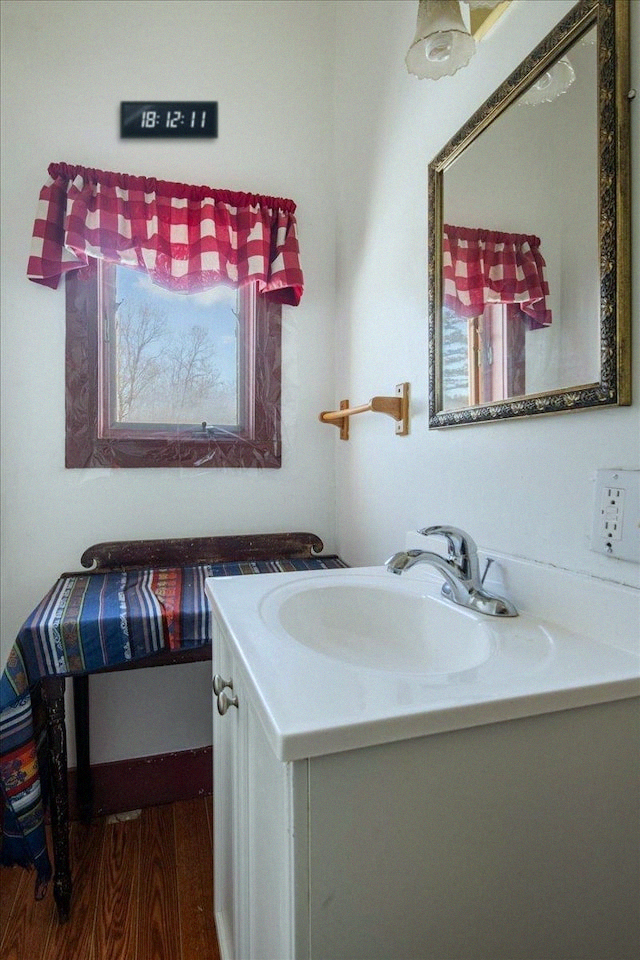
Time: 18h12m11s
